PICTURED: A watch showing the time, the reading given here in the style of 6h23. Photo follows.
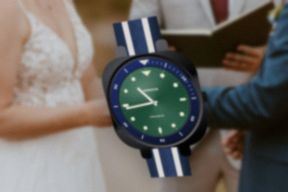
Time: 10h44
